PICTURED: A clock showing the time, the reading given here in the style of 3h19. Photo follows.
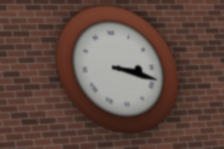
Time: 3h18
